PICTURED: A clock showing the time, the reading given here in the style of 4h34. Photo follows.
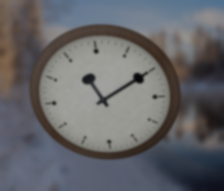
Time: 11h10
